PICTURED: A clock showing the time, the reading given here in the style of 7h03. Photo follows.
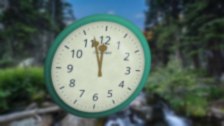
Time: 11h57
